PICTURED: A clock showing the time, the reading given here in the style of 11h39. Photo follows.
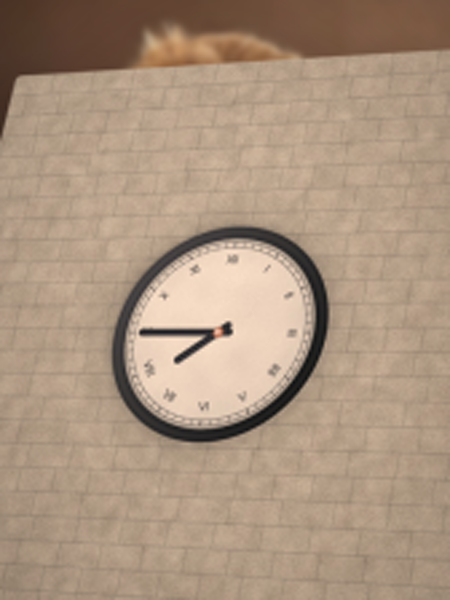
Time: 7h45
